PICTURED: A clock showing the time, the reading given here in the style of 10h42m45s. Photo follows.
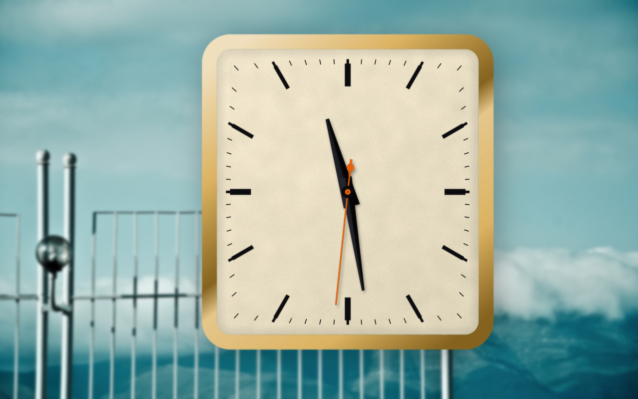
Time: 11h28m31s
